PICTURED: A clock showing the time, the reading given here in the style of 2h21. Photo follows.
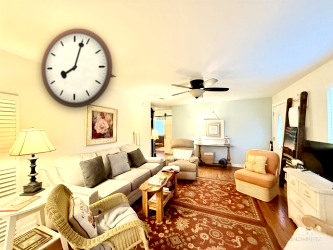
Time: 8h03
